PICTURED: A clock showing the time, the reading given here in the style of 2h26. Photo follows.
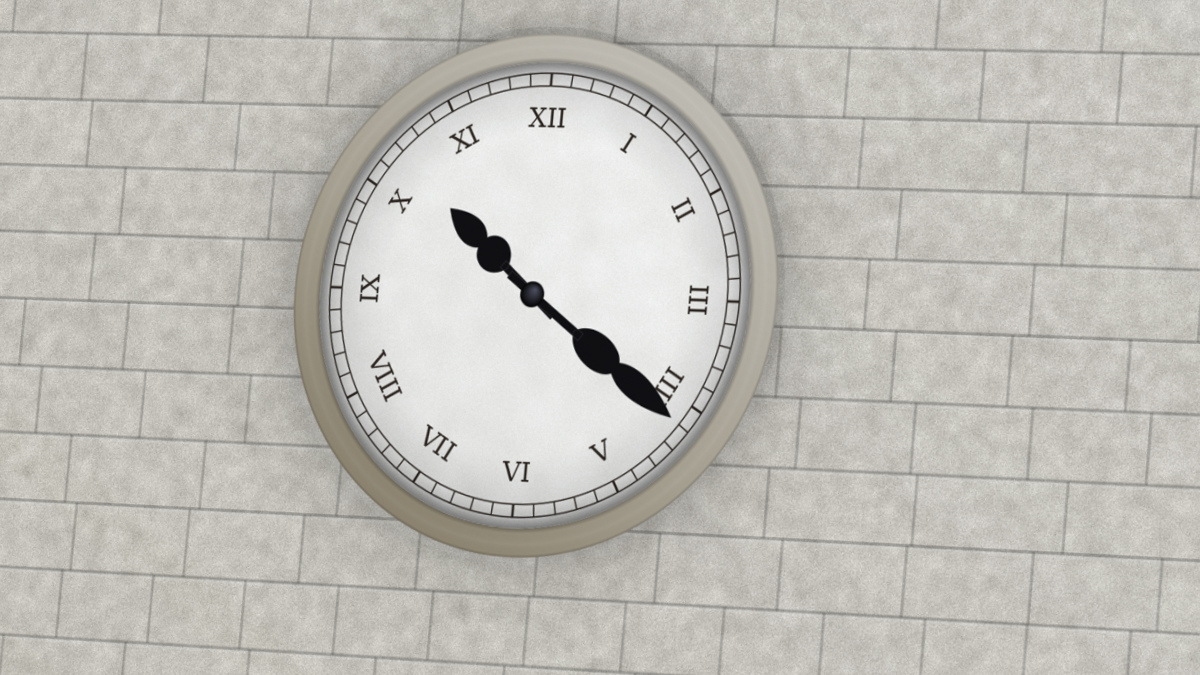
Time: 10h21
